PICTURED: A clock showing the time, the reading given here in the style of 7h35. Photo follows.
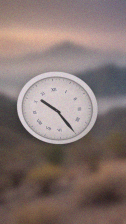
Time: 10h25
